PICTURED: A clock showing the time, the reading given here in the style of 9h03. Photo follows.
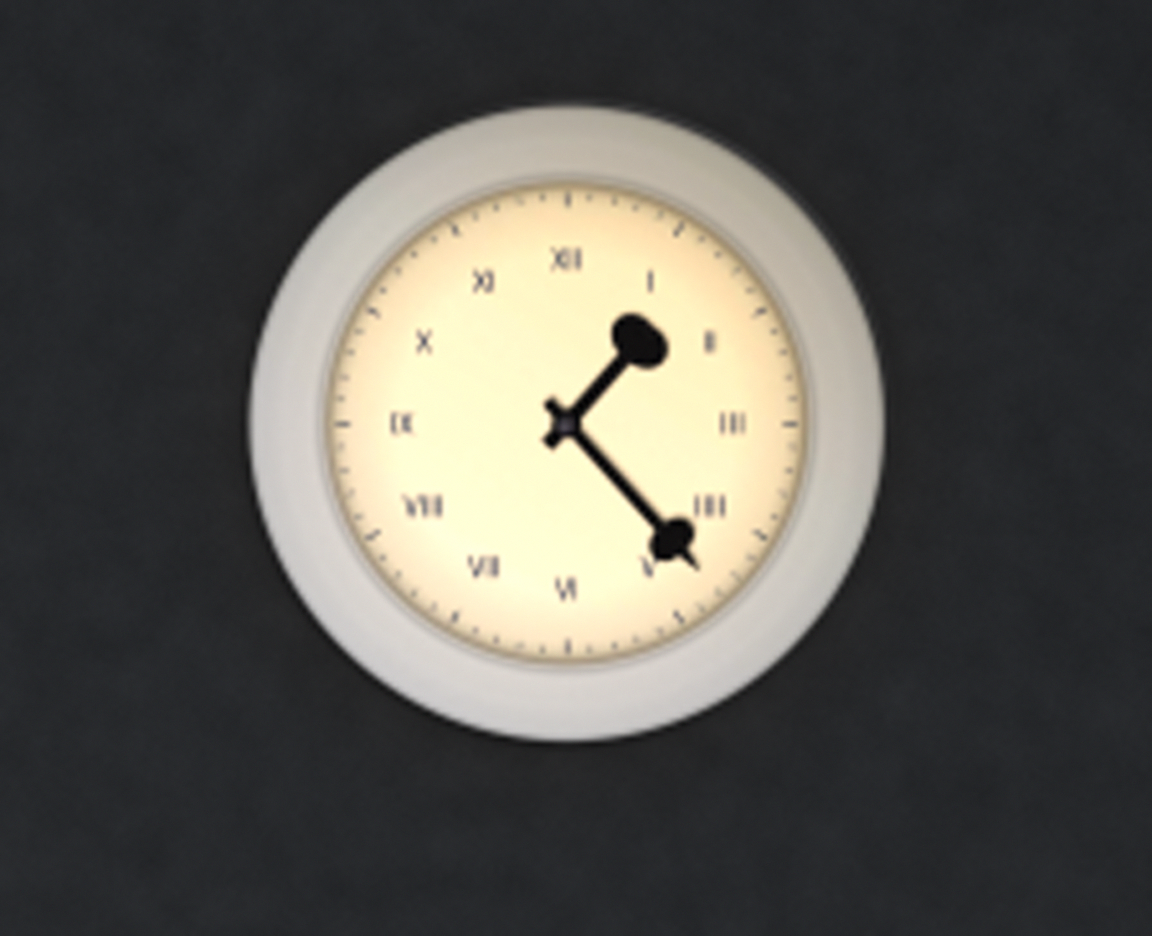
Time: 1h23
